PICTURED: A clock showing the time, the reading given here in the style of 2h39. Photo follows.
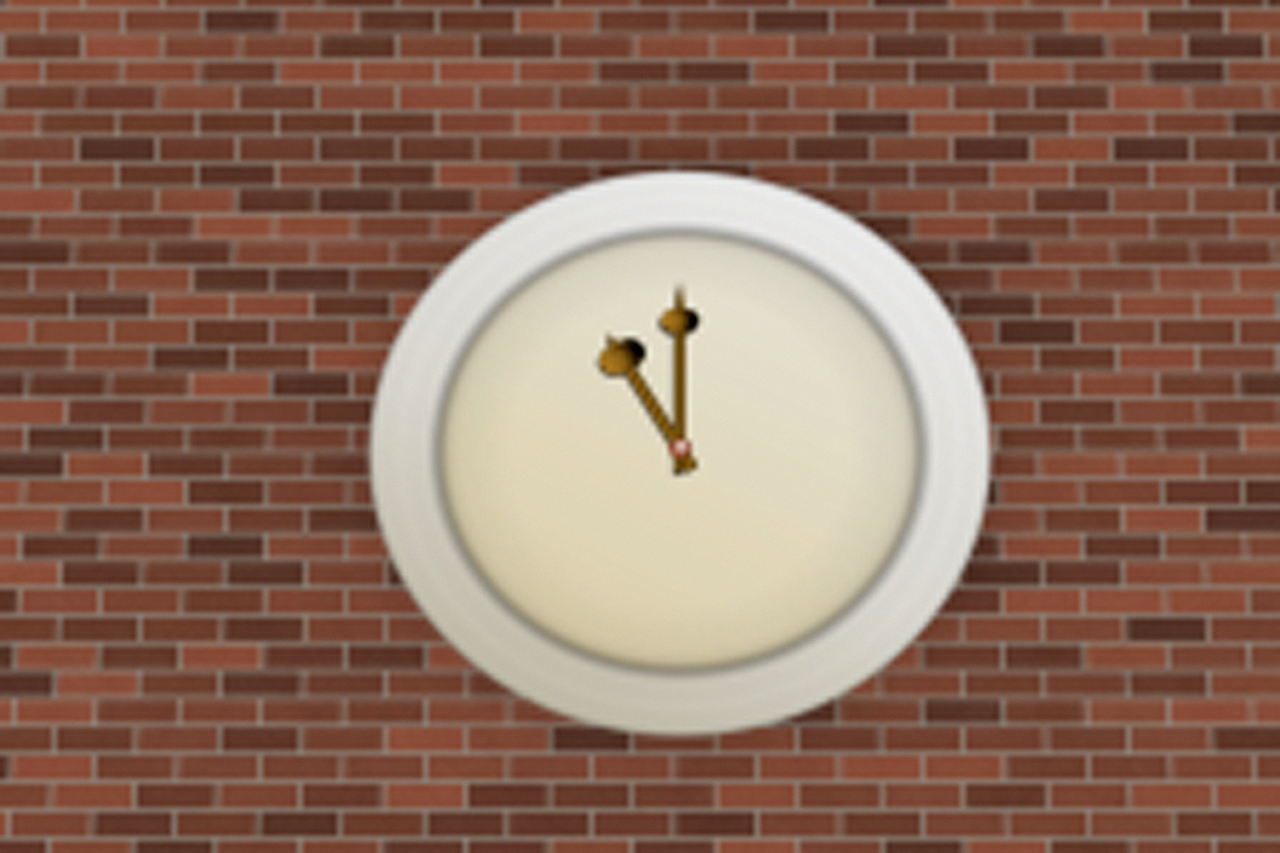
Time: 11h00
